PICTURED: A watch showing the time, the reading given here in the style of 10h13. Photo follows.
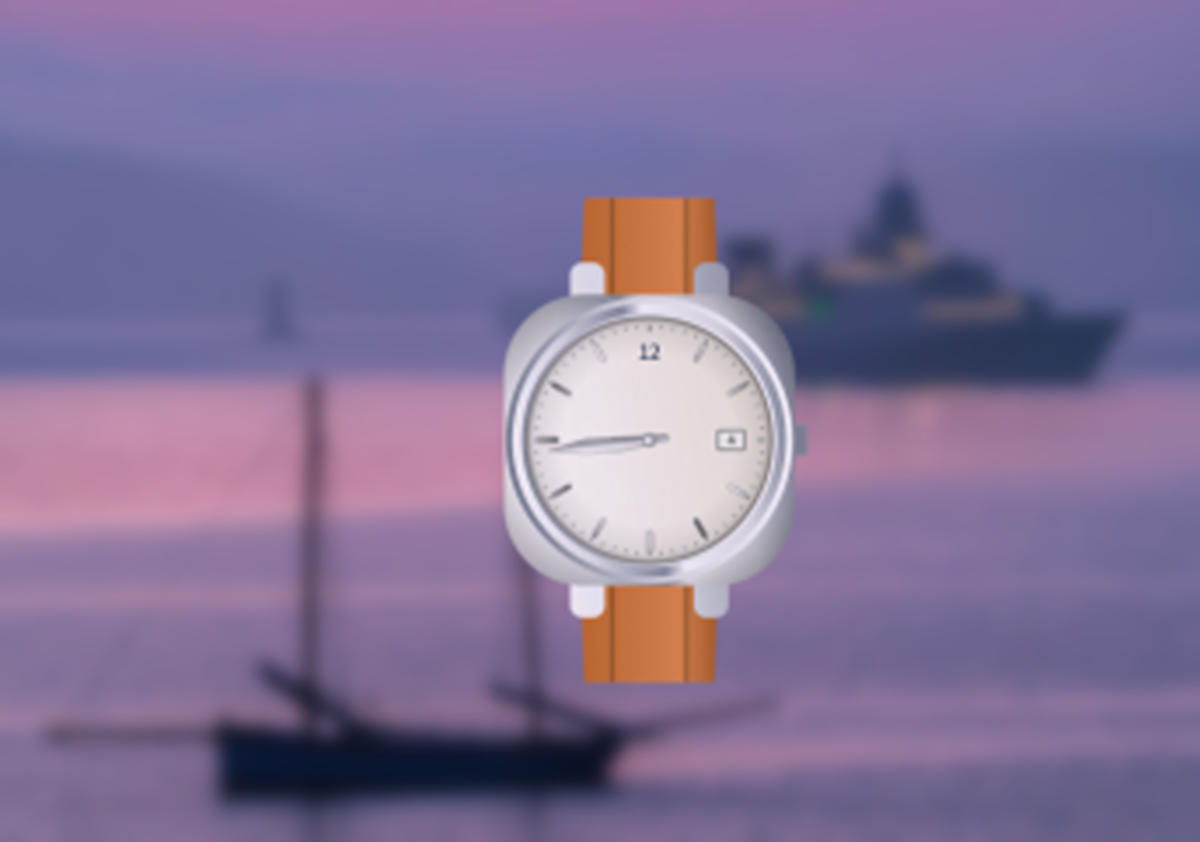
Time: 8h44
